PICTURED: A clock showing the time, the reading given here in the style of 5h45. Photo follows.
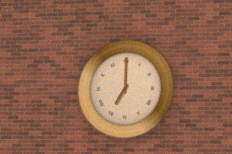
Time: 7h00
